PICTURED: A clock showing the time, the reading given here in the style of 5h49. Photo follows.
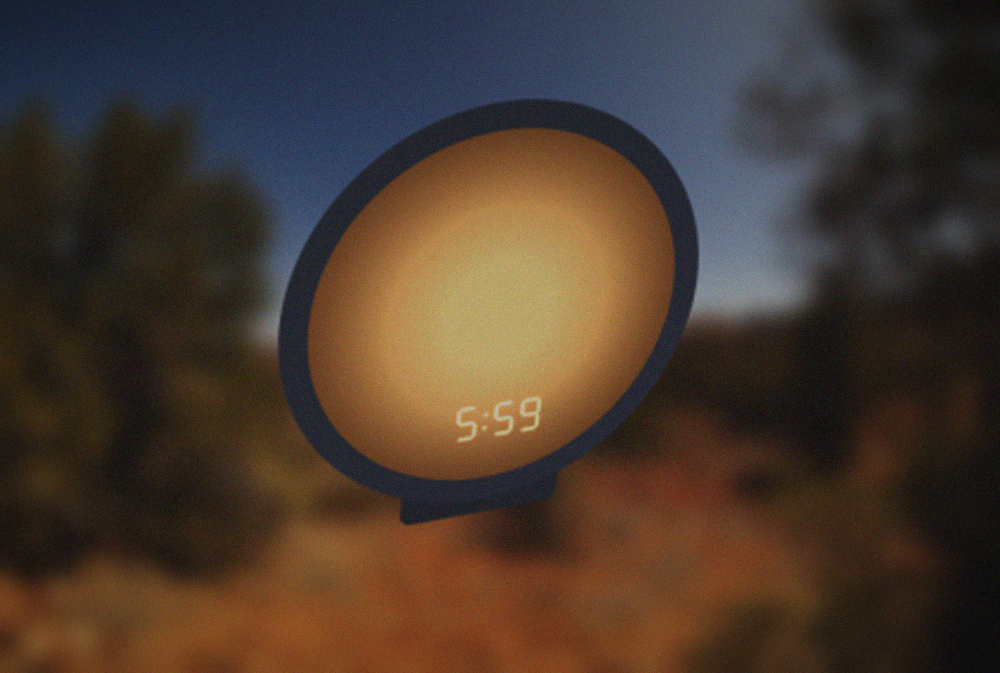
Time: 5h59
